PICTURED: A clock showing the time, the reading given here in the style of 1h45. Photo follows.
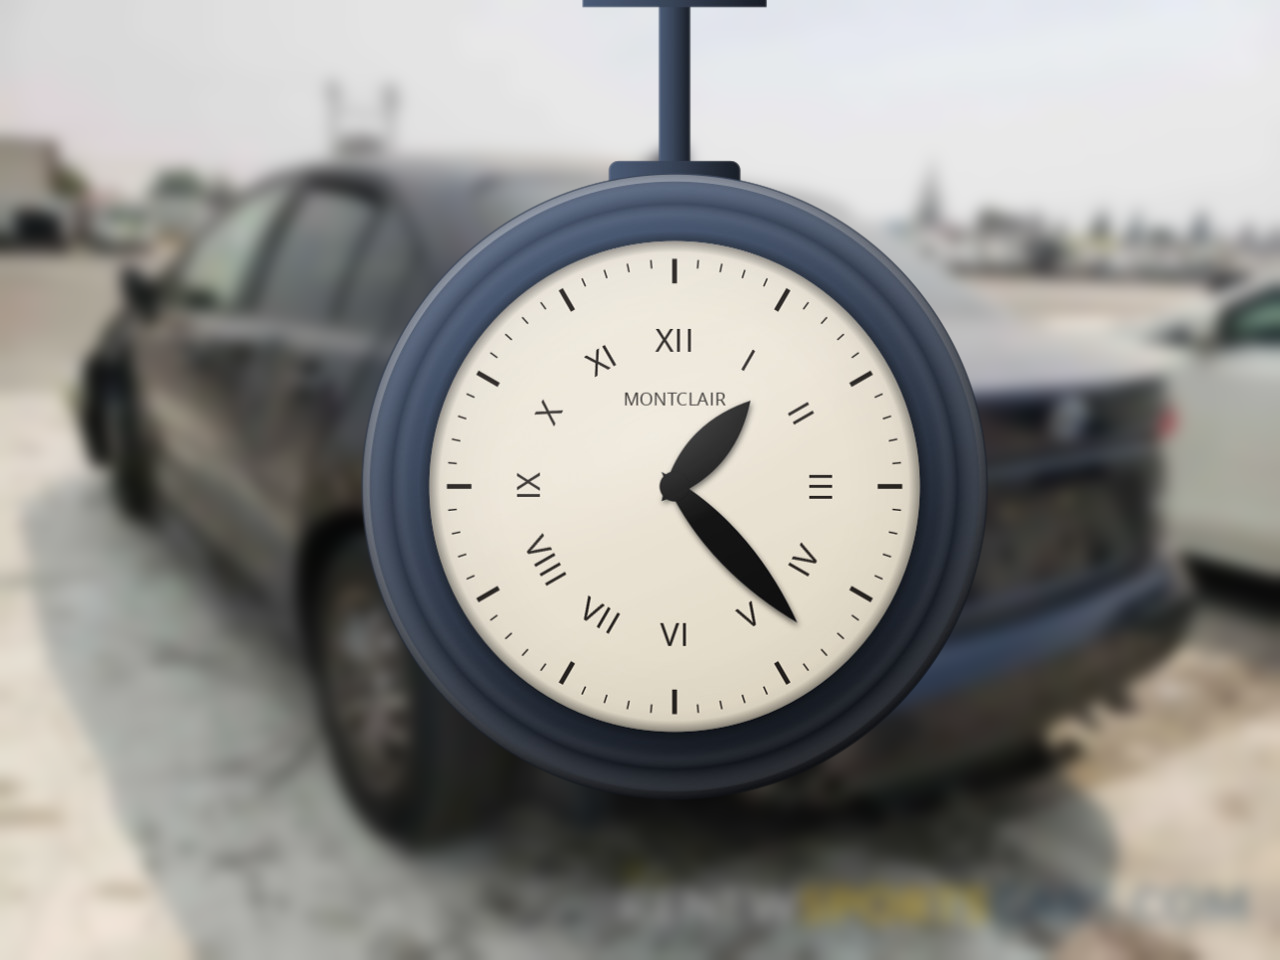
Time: 1h23
